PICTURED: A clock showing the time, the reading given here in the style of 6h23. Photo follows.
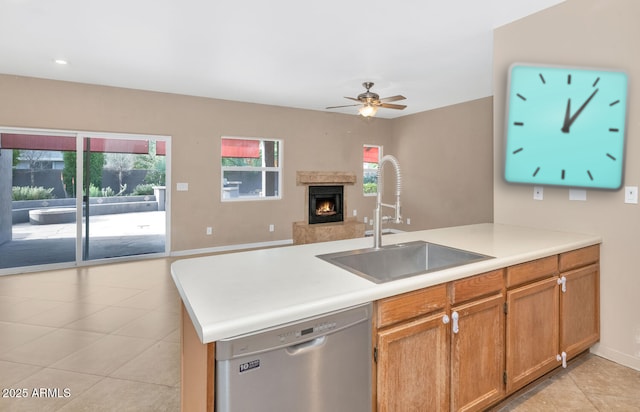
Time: 12h06
